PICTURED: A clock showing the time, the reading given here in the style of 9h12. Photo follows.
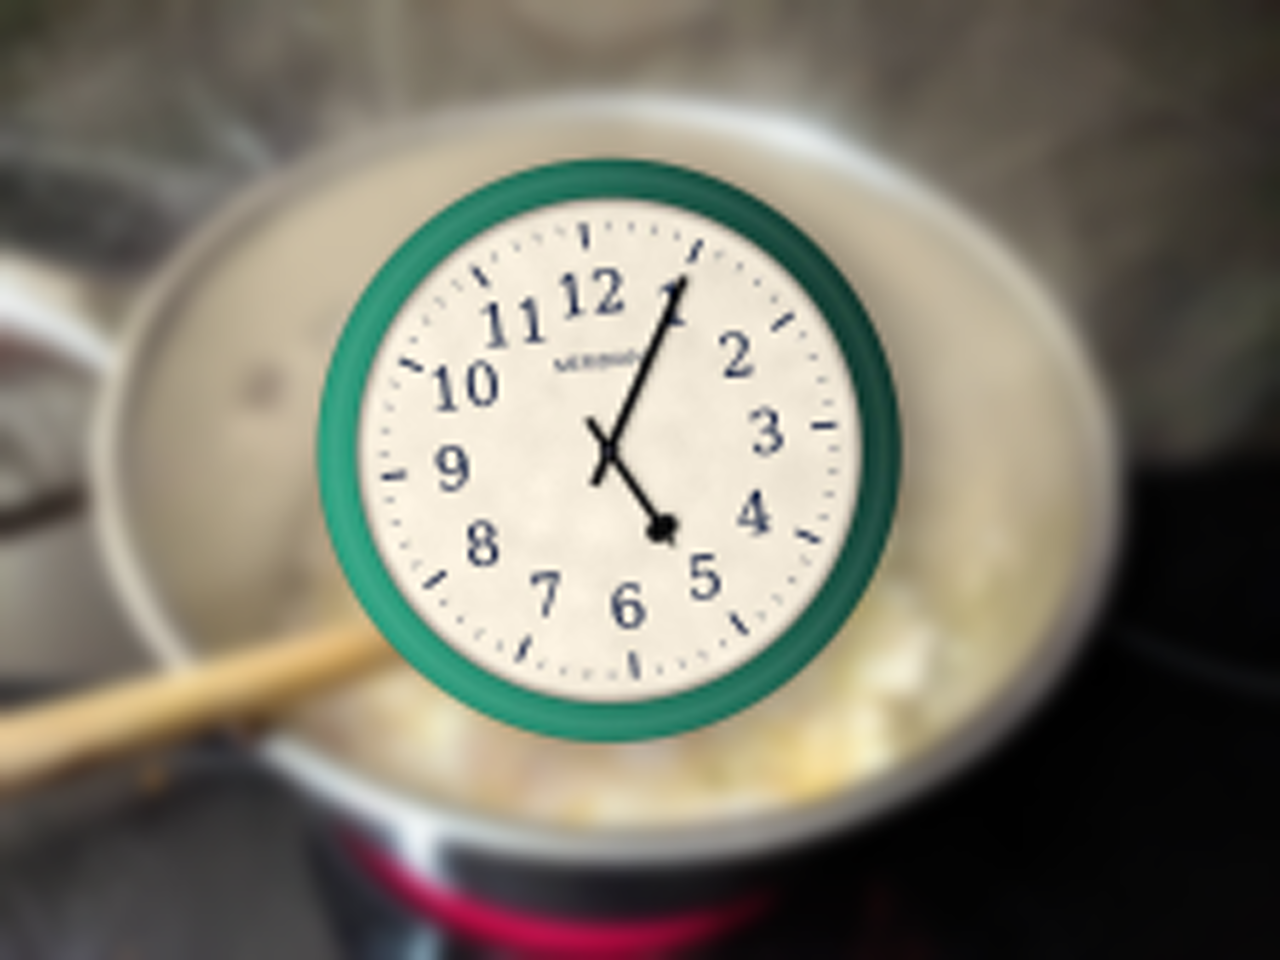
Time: 5h05
